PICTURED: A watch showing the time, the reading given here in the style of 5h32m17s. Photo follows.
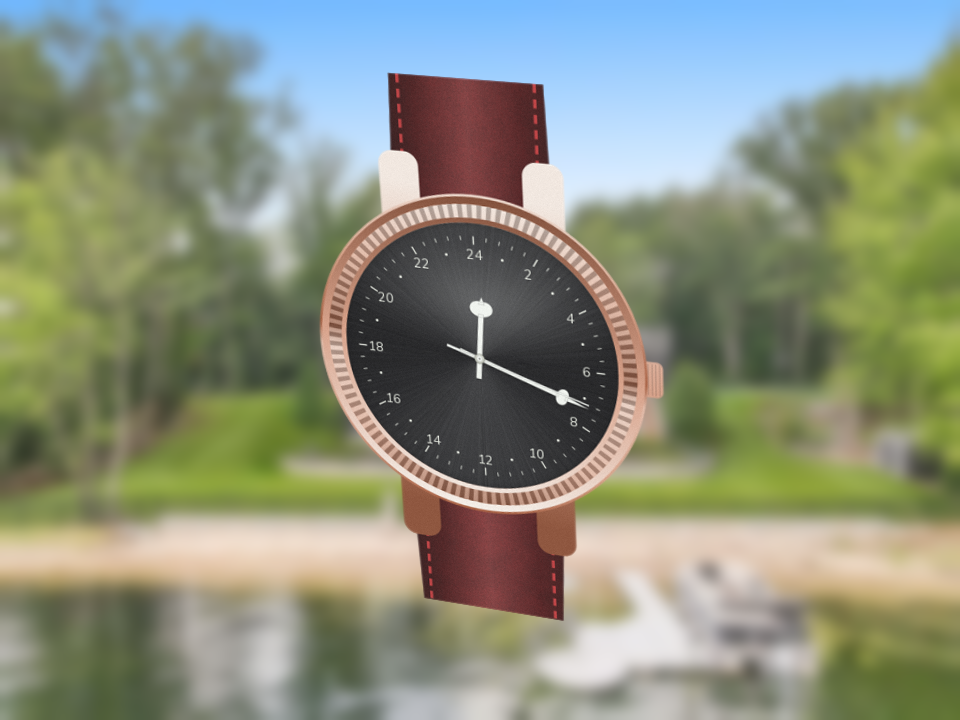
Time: 0h18m18s
